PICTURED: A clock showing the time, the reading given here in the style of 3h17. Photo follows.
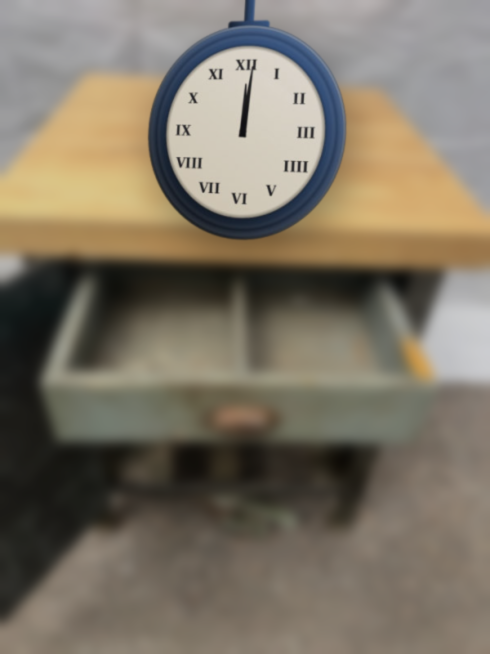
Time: 12h01
